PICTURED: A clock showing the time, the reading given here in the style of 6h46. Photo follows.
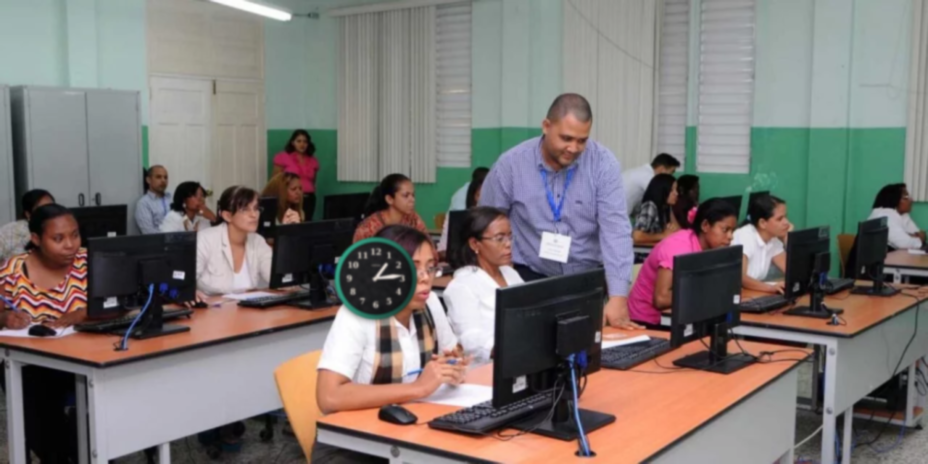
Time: 1h14
